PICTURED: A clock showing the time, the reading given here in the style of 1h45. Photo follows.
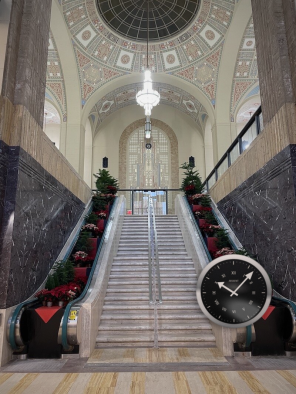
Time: 10h07
